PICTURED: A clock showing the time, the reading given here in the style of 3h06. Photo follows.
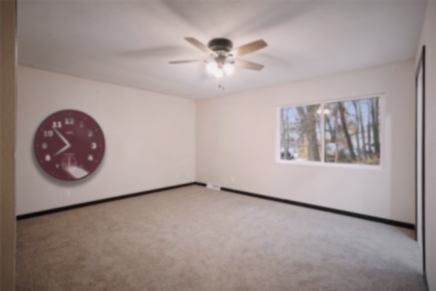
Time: 7h53
